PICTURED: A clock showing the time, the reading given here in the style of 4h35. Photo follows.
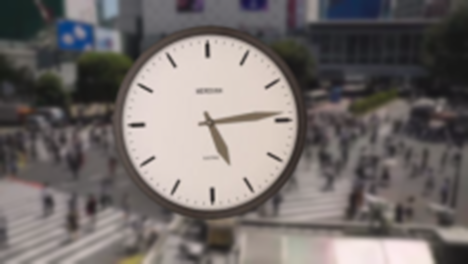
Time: 5h14
